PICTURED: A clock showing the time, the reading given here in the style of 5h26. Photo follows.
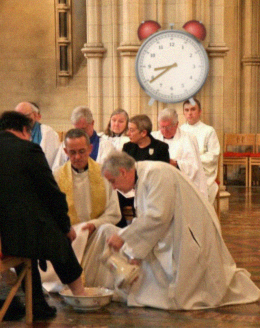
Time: 8h39
